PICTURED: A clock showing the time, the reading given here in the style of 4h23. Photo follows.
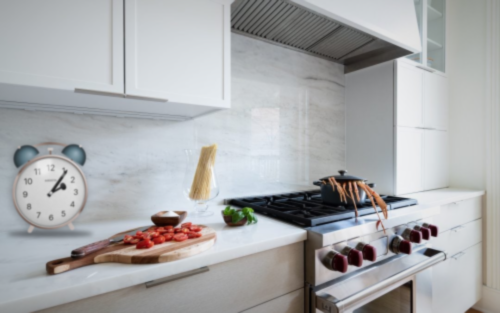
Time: 2h06
